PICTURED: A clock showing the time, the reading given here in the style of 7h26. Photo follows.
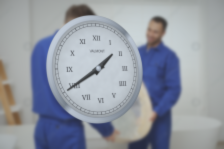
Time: 1h40
